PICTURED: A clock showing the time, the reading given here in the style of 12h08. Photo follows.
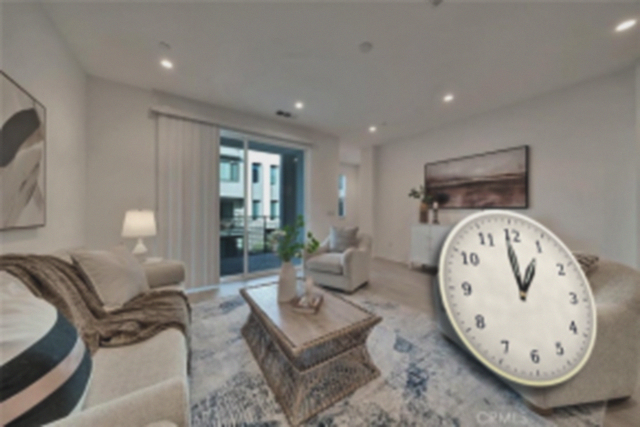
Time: 12h59
